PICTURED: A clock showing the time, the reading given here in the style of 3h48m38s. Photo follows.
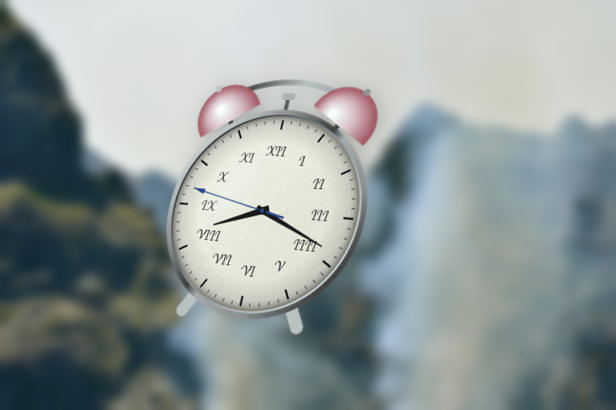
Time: 8h18m47s
